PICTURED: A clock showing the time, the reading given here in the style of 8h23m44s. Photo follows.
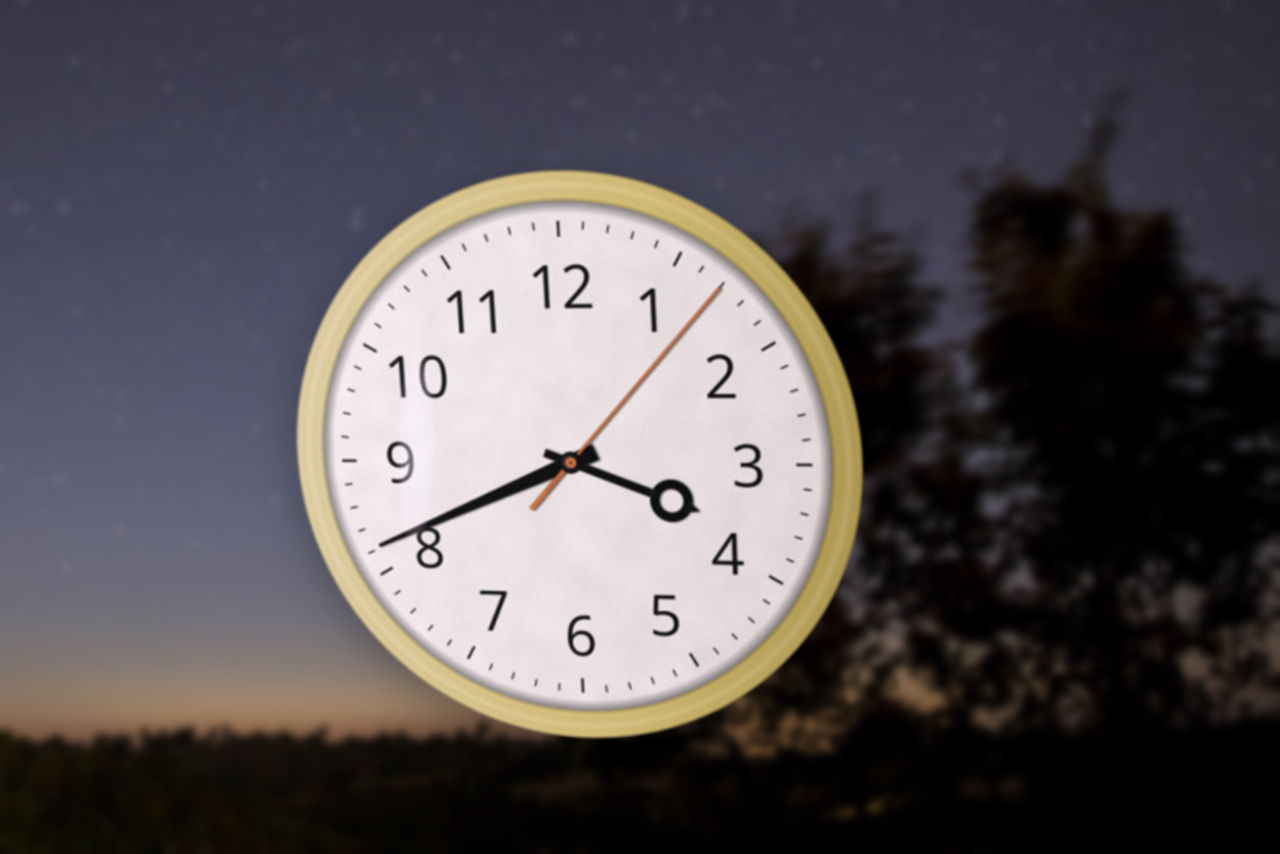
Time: 3h41m07s
